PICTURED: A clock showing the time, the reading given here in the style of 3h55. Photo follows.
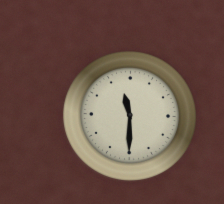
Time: 11h30
